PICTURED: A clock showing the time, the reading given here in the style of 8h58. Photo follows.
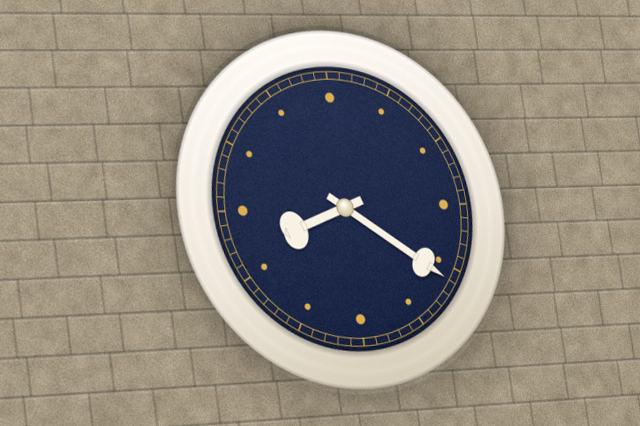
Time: 8h21
